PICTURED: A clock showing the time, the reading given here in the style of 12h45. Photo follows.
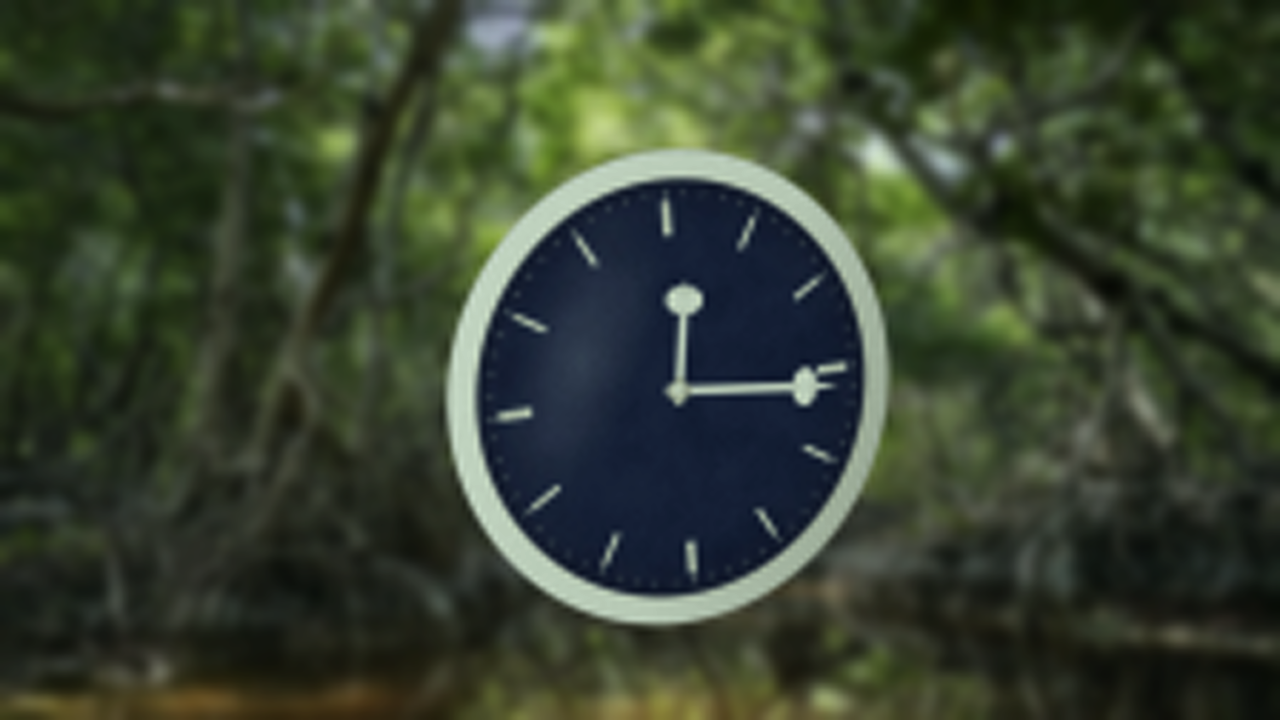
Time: 12h16
